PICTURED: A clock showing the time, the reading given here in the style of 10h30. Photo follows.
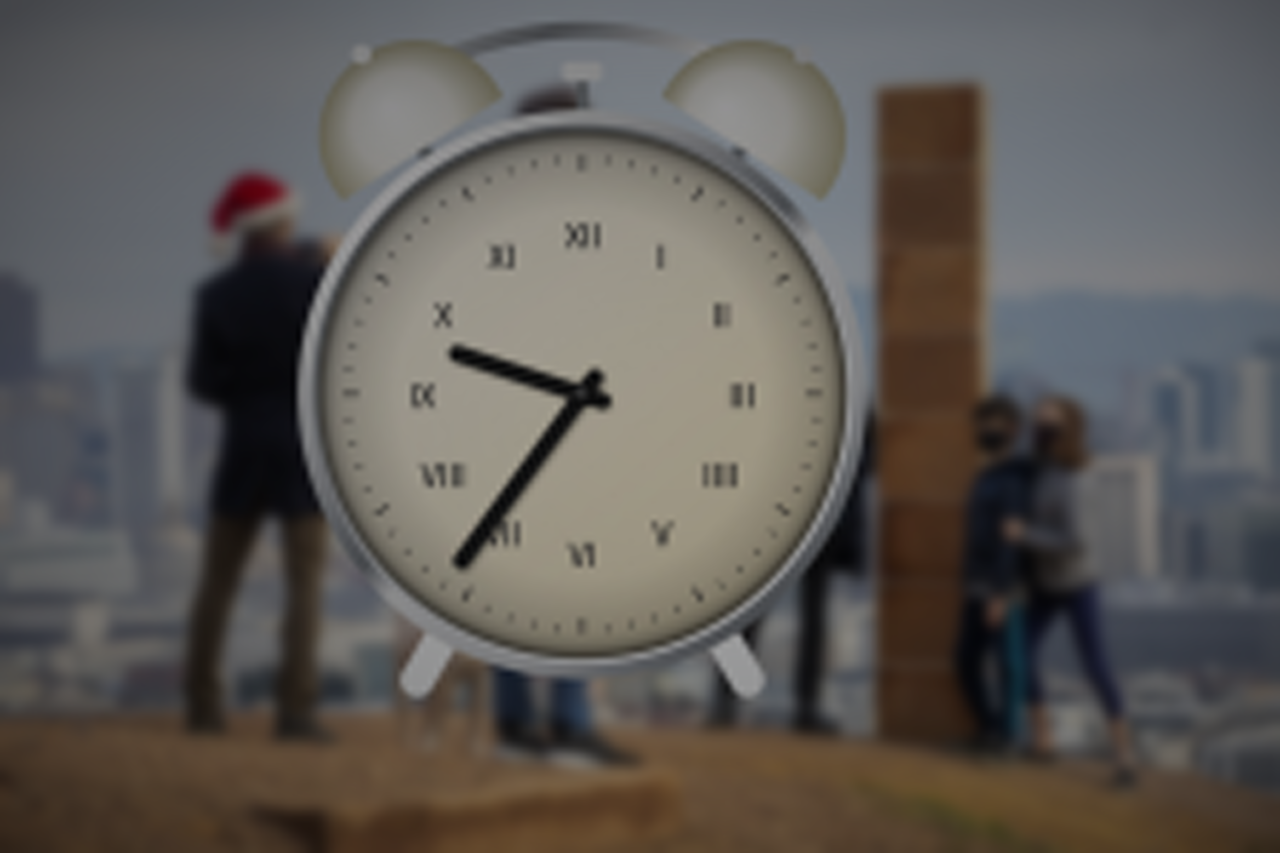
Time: 9h36
